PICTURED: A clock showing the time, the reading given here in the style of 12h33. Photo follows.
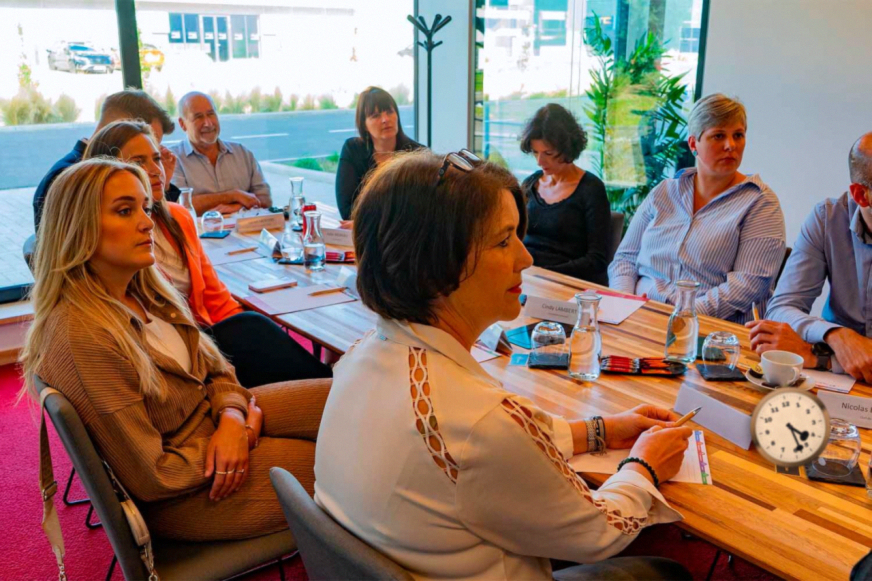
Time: 4h28
